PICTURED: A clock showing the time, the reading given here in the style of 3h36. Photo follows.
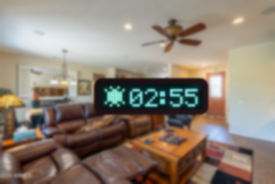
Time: 2h55
